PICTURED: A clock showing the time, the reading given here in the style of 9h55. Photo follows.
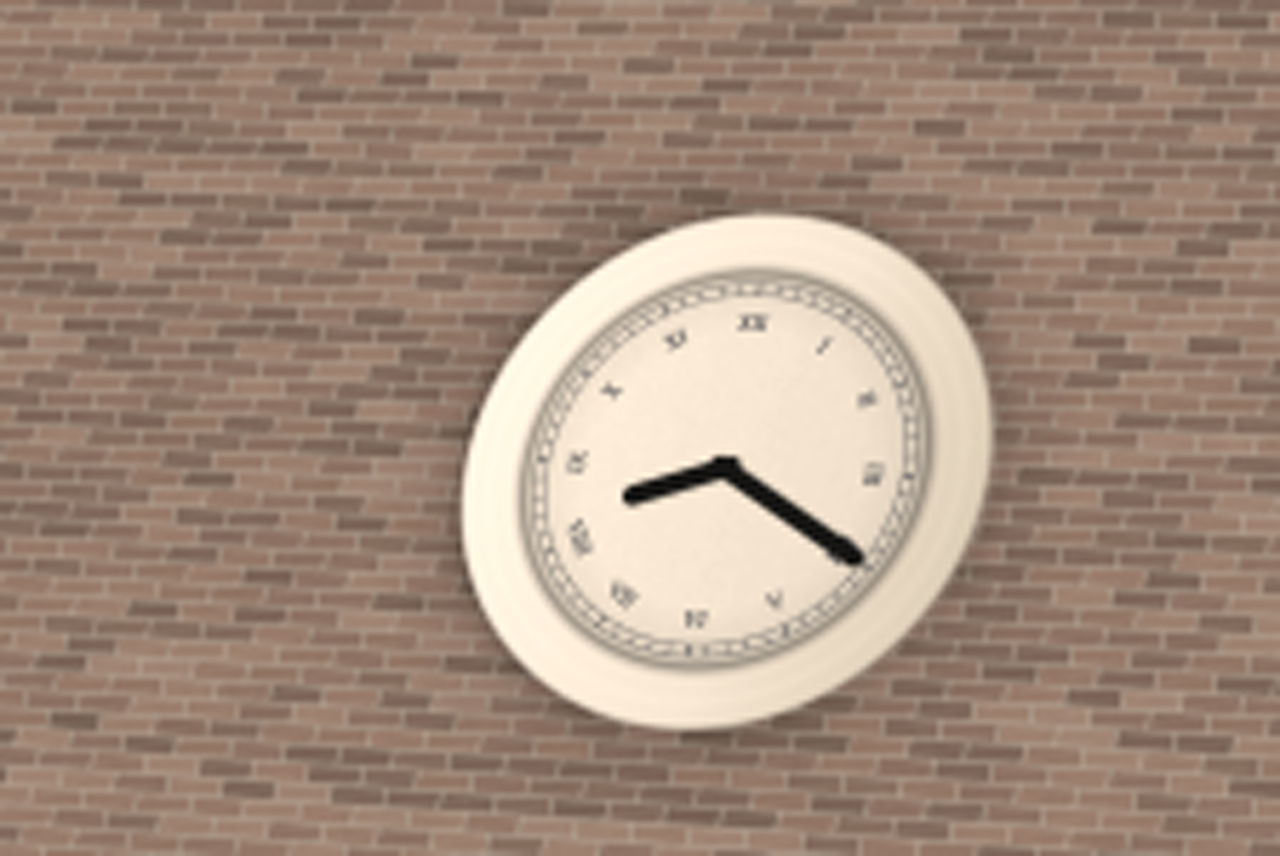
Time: 8h20
